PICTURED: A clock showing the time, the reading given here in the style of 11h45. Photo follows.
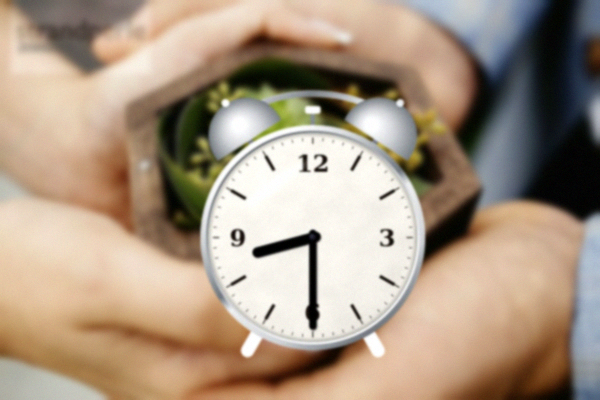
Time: 8h30
